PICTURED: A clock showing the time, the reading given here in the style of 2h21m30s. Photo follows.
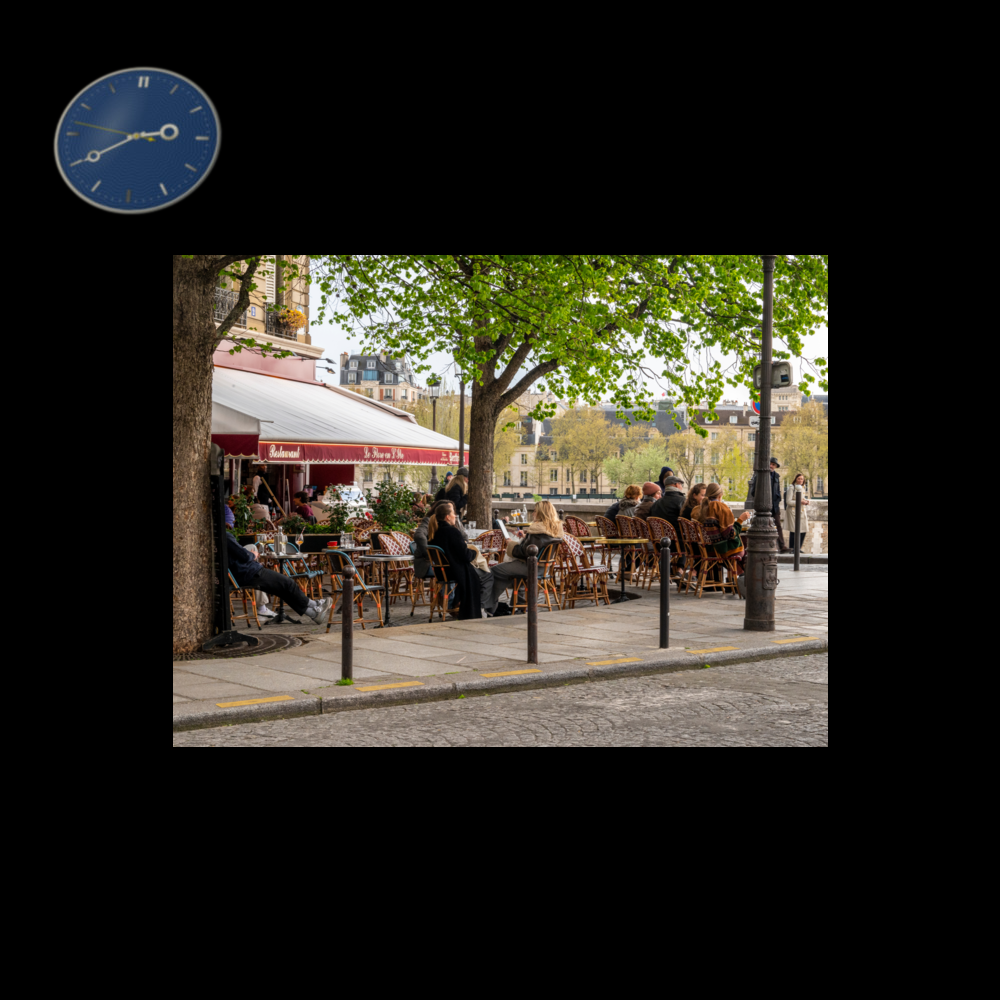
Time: 2h39m47s
